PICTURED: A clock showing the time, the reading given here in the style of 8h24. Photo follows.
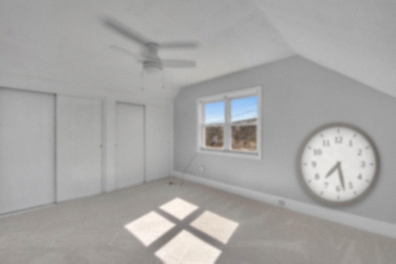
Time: 7h28
